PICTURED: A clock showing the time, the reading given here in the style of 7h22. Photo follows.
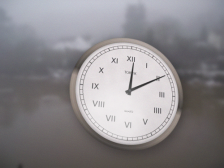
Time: 12h10
